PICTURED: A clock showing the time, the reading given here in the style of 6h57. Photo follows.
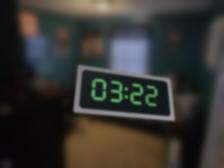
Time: 3h22
